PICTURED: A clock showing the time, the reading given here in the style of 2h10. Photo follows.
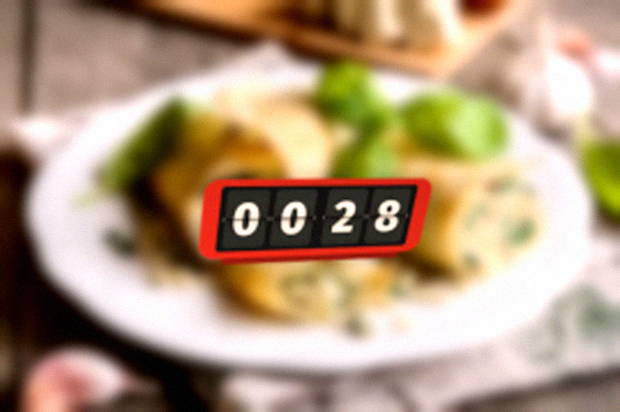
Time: 0h28
